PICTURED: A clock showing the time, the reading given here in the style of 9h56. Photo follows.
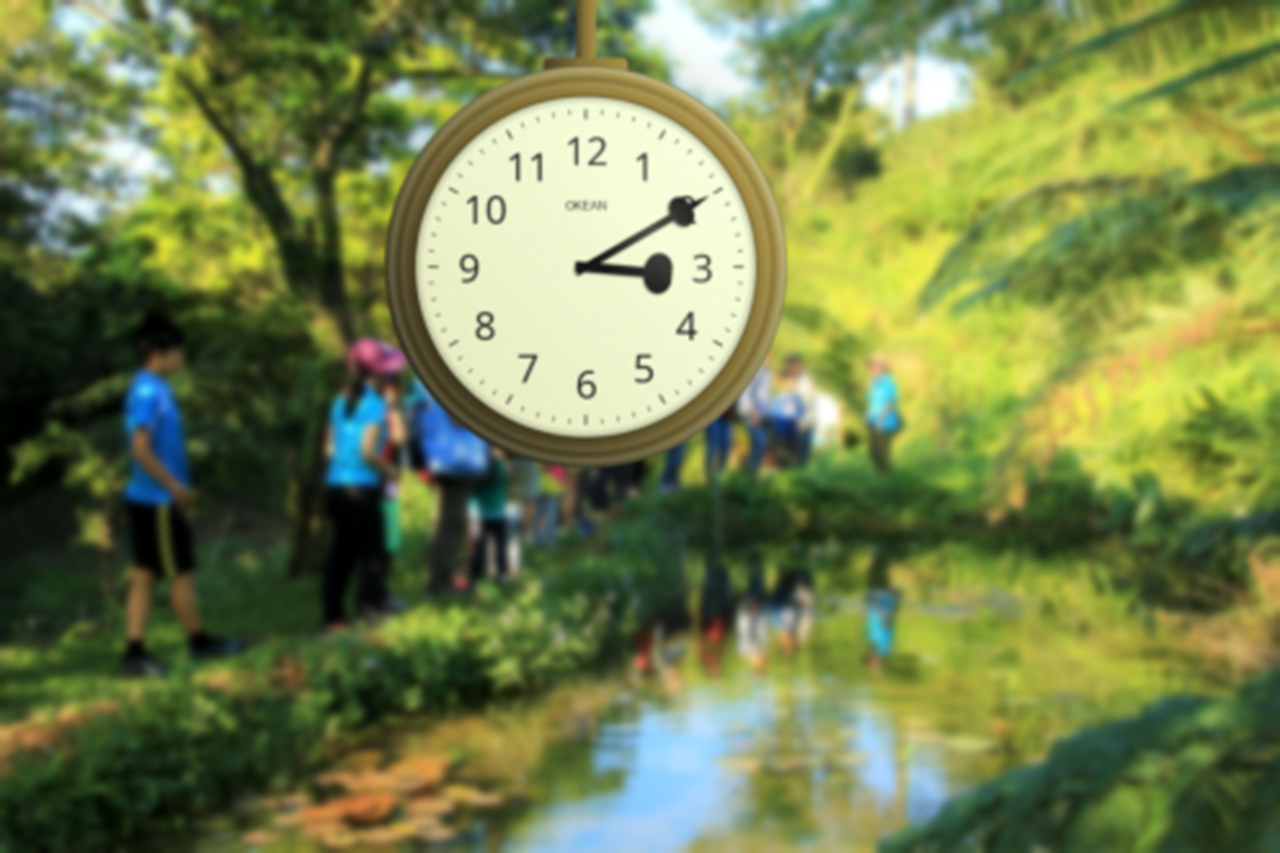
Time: 3h10
